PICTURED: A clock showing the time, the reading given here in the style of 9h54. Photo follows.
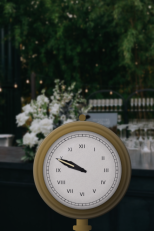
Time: 9h49
